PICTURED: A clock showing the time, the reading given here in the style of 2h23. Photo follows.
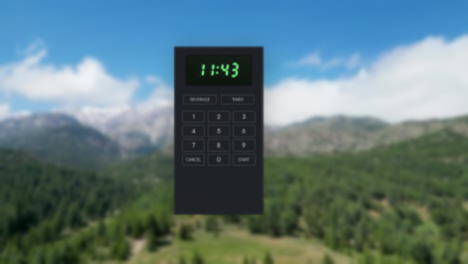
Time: 11h43
